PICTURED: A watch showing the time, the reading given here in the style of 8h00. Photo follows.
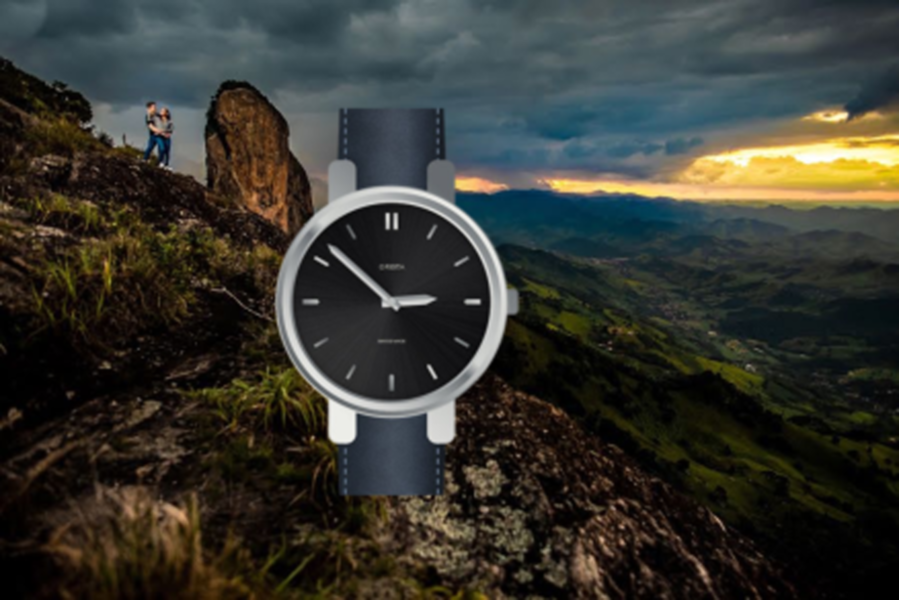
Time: 2h52
